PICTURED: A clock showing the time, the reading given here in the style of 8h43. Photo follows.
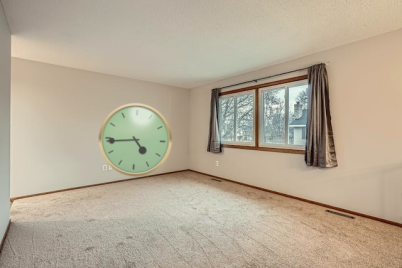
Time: 4h44
